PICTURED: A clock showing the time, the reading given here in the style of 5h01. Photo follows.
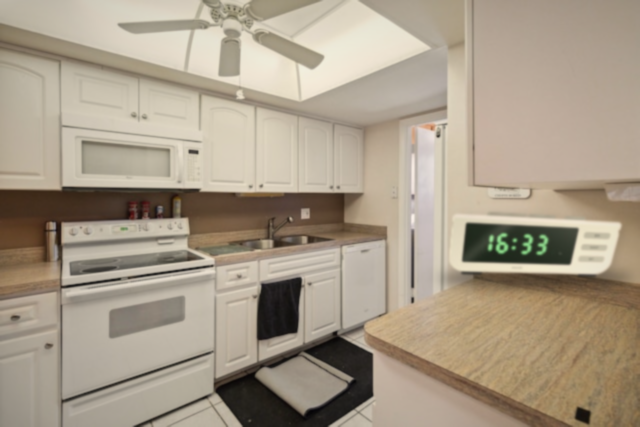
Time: 16h33
